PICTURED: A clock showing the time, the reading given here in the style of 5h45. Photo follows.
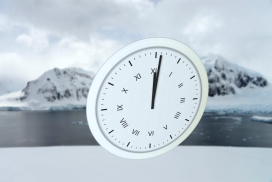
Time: 12h01
